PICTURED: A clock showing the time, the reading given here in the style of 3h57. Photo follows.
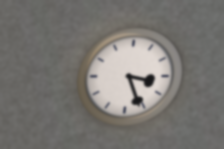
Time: 3h26
